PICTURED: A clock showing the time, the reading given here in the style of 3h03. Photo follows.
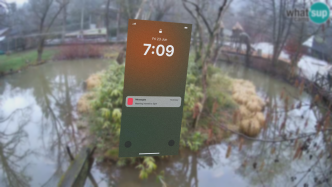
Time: 7h09
